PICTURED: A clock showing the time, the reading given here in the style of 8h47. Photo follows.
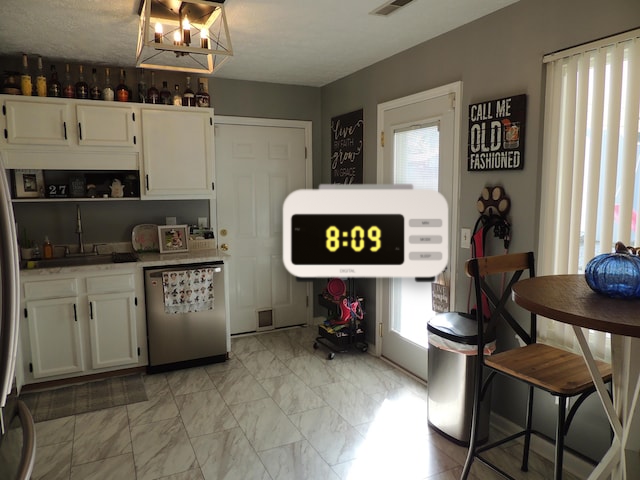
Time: 8h09
